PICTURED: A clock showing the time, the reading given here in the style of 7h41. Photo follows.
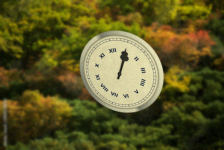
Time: 1h05
